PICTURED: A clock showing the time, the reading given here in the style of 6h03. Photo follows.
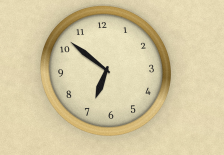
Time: 6h52
